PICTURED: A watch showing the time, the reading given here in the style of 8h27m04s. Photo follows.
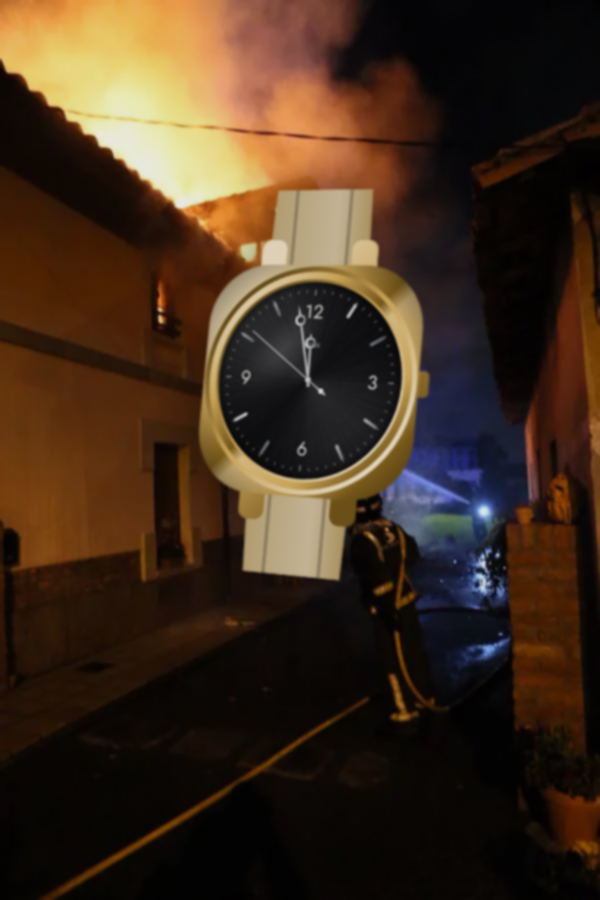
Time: 11h57m51s
